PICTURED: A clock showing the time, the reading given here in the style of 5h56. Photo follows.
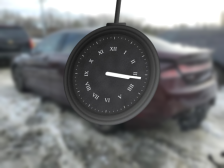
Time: 3h16
